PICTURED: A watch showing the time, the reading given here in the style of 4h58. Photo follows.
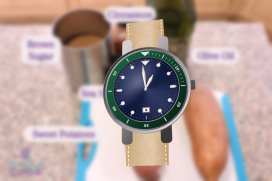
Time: 12h59
